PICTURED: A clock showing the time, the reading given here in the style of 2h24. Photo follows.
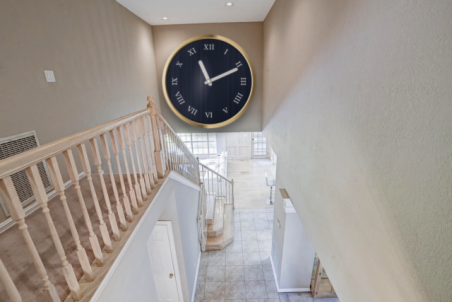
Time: 11h11
